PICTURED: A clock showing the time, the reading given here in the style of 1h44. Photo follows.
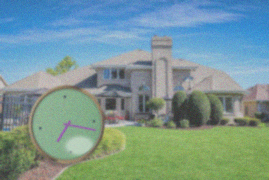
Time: 7h18
